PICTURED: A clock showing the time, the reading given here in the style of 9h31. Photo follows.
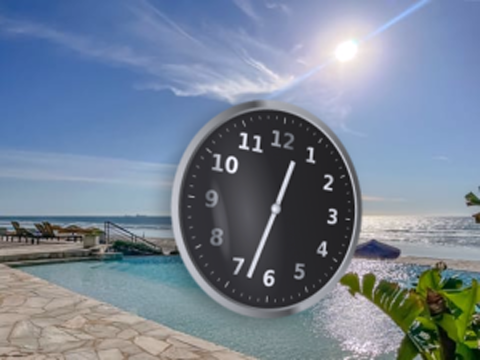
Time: 12h33
